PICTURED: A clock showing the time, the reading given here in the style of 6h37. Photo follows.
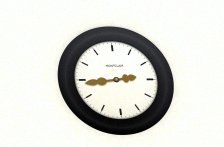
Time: 2h44
